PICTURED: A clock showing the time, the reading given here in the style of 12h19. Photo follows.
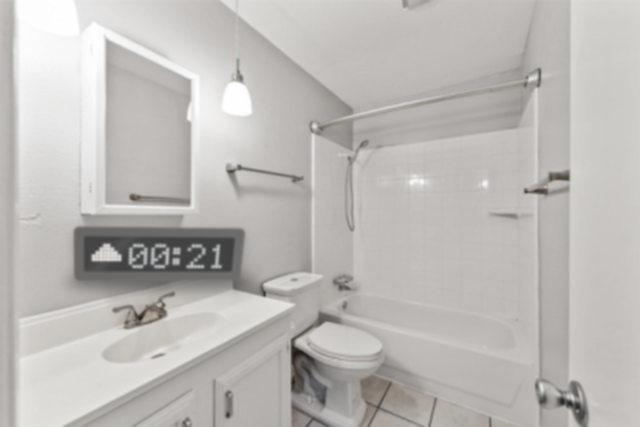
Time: 0h21
